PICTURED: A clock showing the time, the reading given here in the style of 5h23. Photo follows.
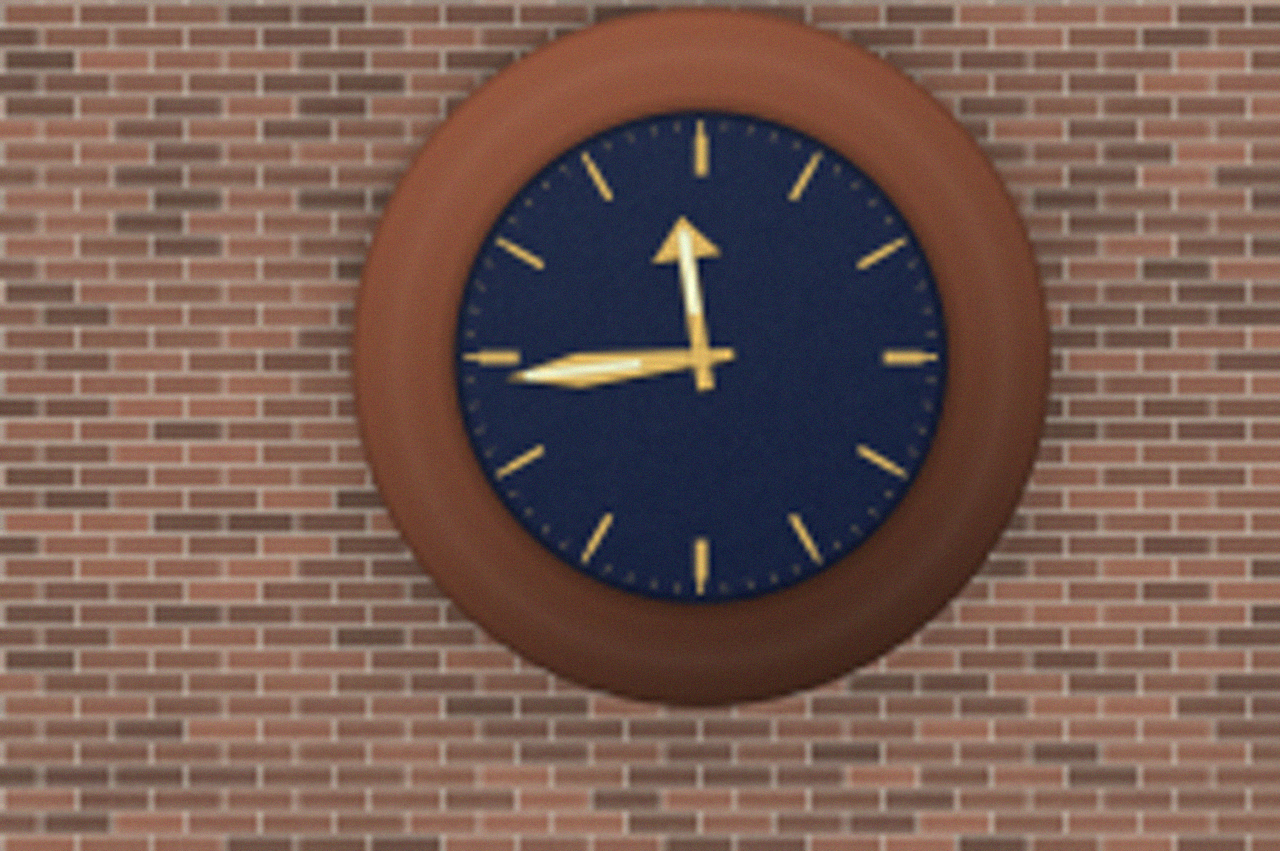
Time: 11h44
